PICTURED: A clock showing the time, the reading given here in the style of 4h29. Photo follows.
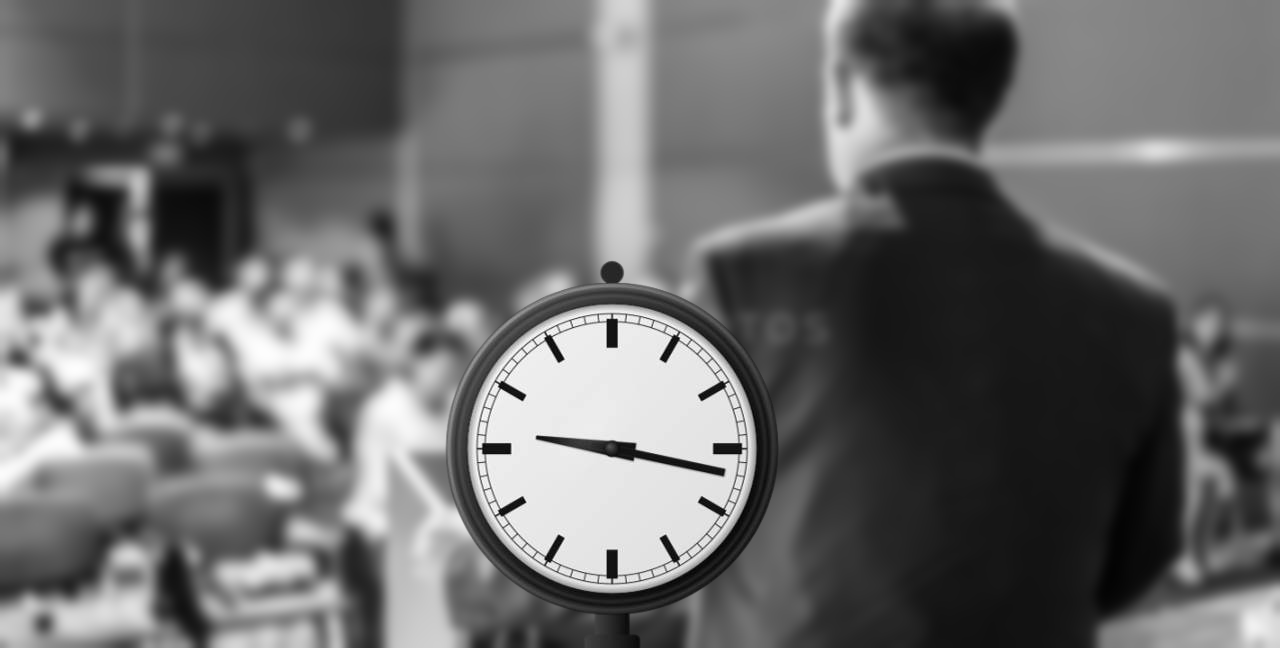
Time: 9h17
